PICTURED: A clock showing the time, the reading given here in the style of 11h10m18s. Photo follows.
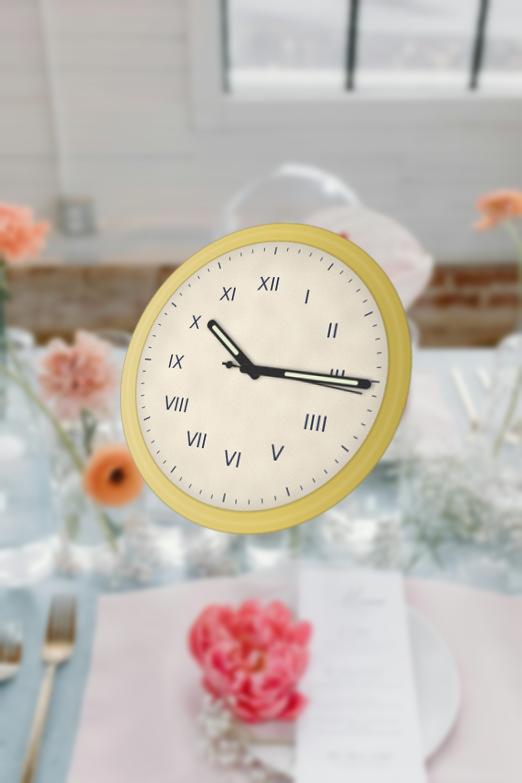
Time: 10h15m16s
